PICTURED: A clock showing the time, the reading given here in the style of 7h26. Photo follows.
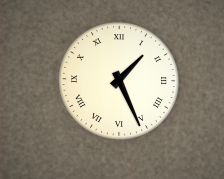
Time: 1h26
